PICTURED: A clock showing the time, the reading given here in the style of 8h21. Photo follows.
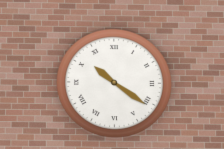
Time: 10h21
